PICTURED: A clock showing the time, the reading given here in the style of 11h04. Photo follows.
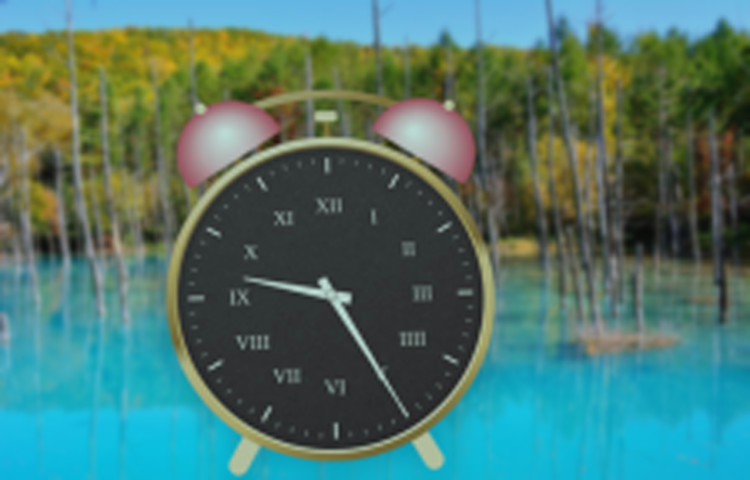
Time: 9h25
